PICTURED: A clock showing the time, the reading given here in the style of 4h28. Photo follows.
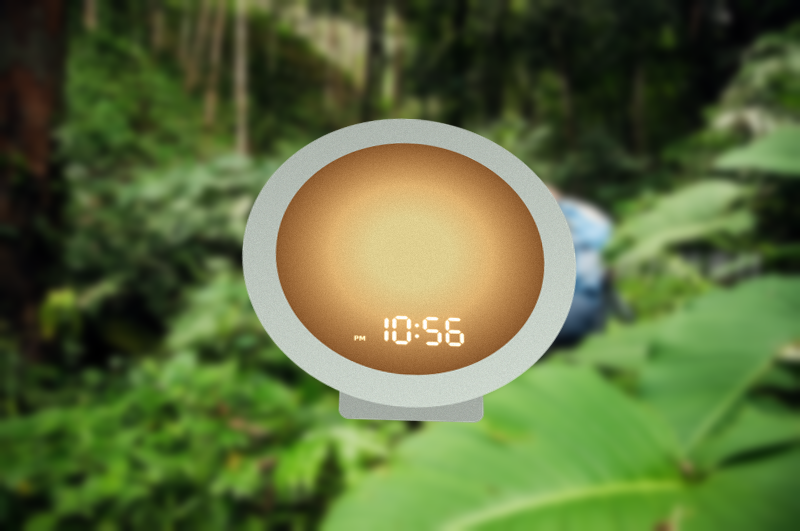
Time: 10h56
